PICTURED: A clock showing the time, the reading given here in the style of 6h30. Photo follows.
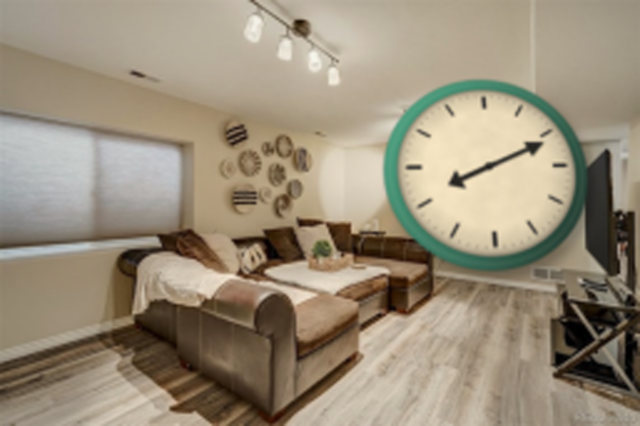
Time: 8h11
